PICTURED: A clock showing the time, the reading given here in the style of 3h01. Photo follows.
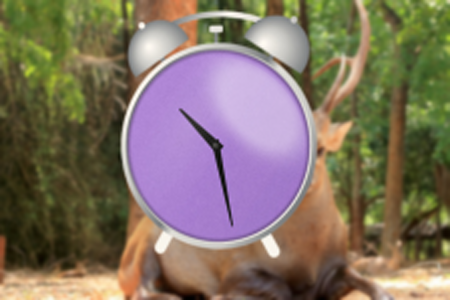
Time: 10h28
